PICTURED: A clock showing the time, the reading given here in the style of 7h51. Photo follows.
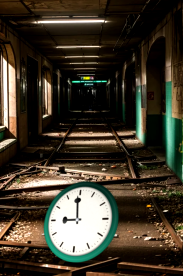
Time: 8h59
